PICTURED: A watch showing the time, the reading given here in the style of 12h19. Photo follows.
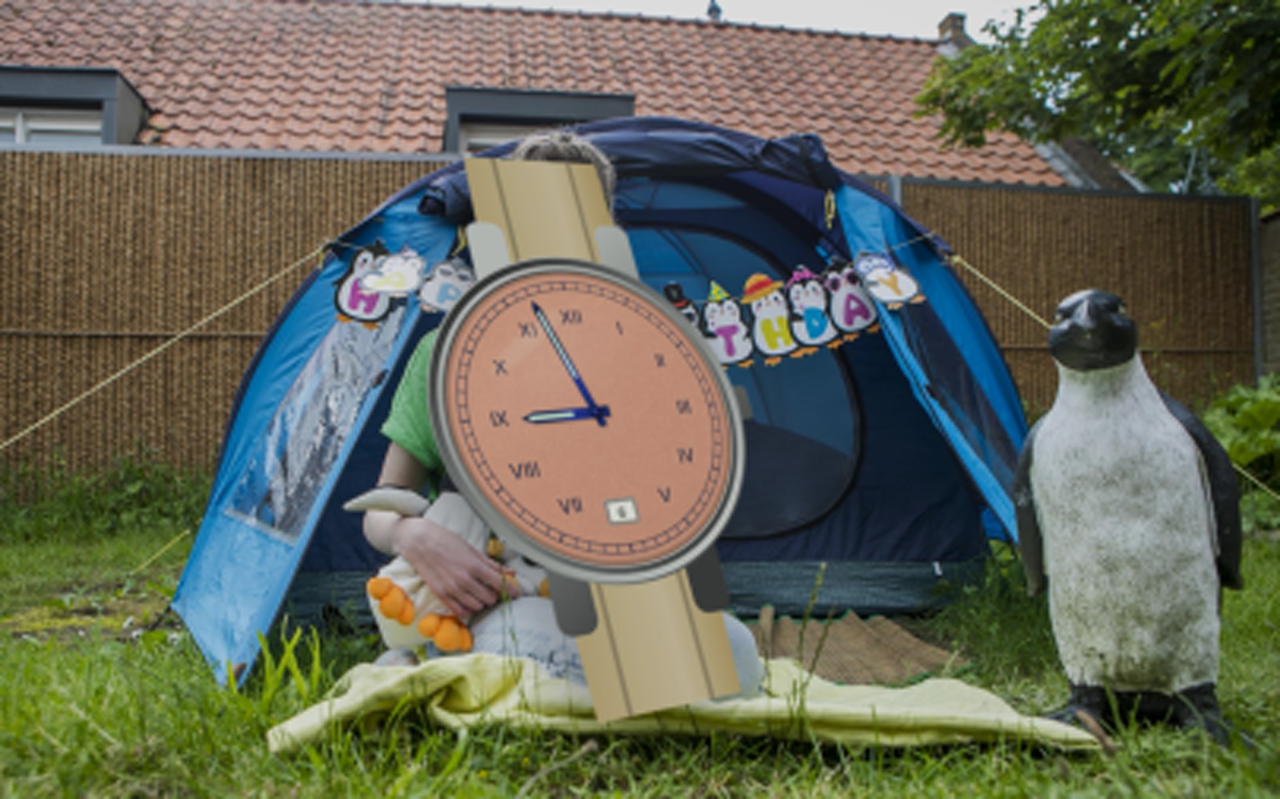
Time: 8h57
